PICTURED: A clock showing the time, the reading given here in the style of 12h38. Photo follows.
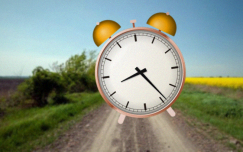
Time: 8h24
